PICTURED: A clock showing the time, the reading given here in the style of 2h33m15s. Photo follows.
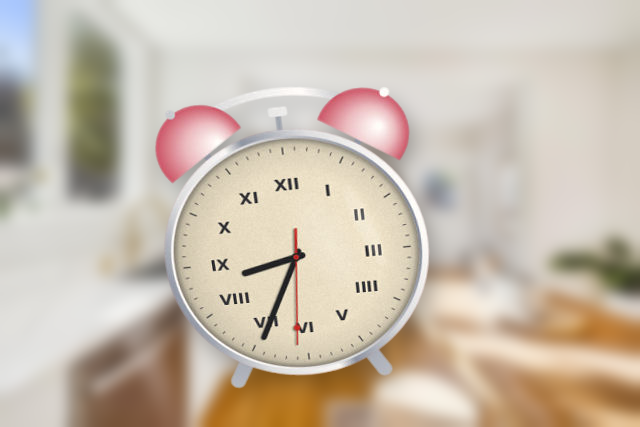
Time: 8h34m31s
